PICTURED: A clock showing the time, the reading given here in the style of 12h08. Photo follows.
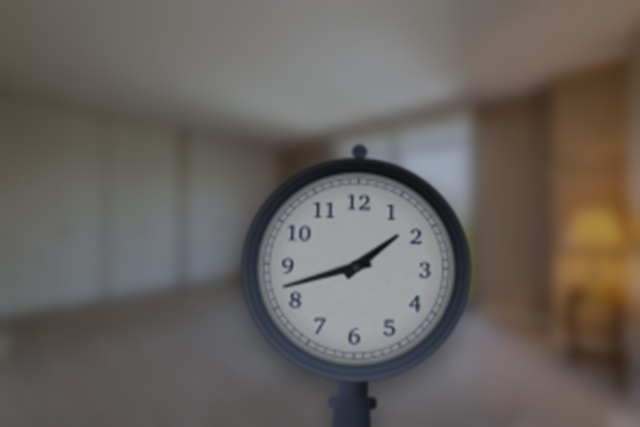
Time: 1h42
